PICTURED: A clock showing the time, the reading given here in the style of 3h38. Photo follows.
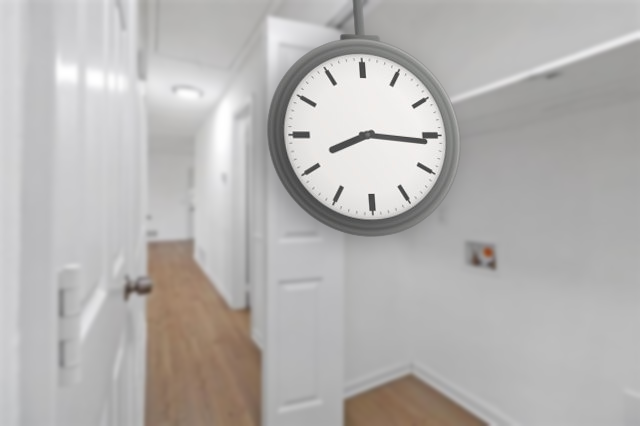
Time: 8h16
